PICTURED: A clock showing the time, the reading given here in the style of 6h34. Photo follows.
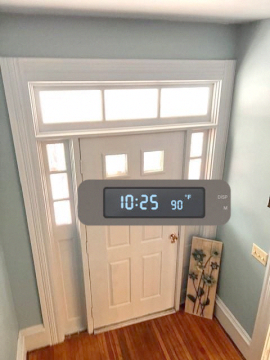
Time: 10h25
